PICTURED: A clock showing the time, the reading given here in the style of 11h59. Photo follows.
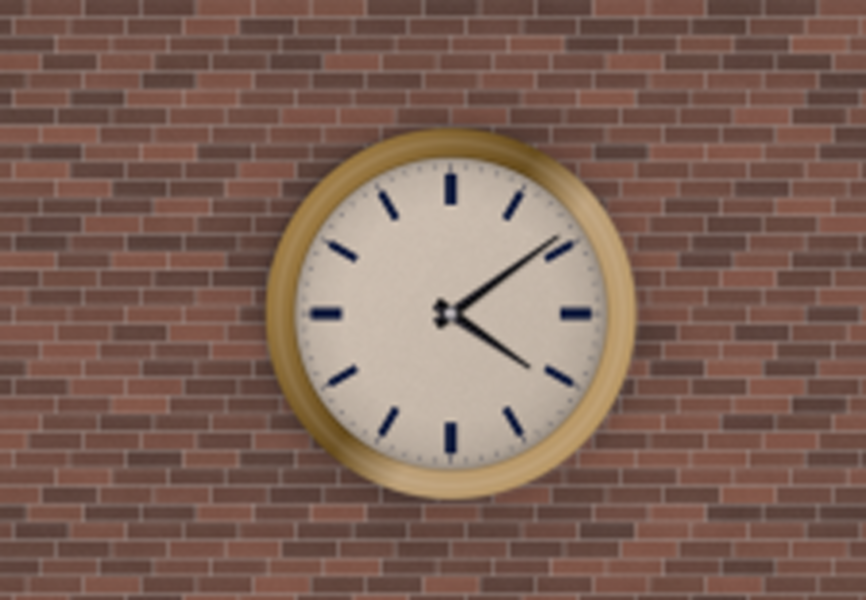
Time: 4h09
